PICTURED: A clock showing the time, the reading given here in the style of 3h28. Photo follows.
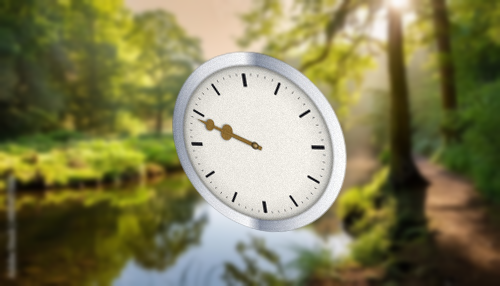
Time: 9h49
